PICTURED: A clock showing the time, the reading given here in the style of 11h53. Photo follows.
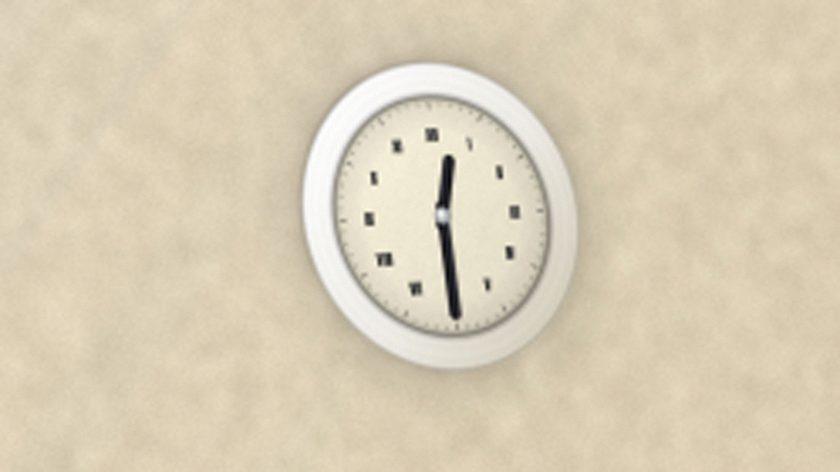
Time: 12h30
